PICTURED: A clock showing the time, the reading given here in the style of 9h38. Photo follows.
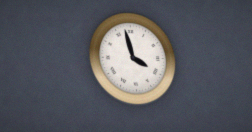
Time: 3h58
